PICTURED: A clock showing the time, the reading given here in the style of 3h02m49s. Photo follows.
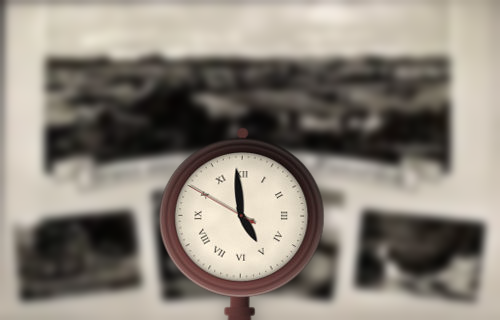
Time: 4h58m50s
